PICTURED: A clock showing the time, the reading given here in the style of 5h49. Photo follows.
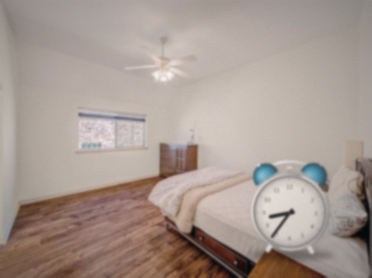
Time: 8h36
